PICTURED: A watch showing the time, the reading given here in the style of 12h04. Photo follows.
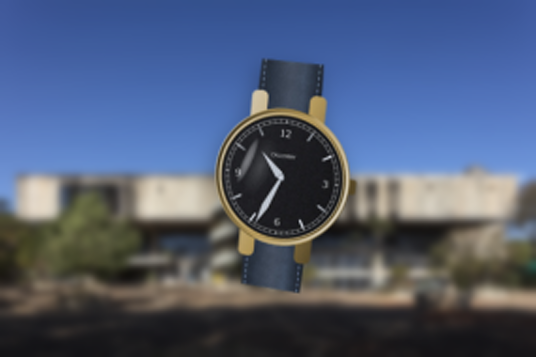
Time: 10h34
